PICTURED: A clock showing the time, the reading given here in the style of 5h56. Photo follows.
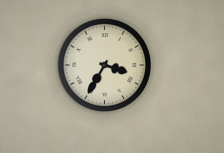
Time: 3h35
